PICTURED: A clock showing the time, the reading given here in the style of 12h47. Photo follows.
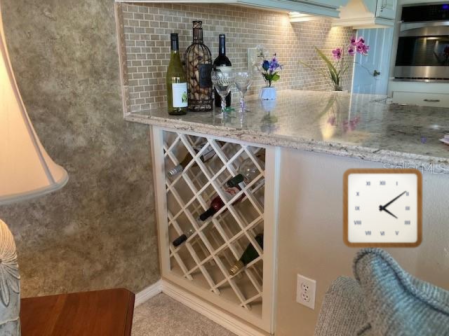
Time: 4h09
